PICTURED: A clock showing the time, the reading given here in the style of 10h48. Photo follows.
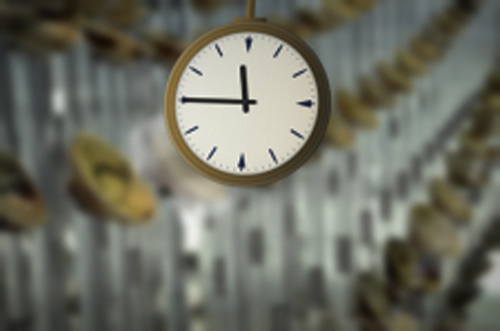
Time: 11h45
